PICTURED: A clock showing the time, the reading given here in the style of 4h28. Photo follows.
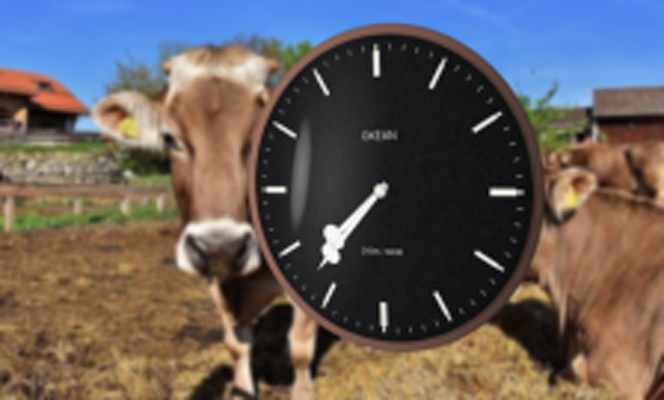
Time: 7h37
